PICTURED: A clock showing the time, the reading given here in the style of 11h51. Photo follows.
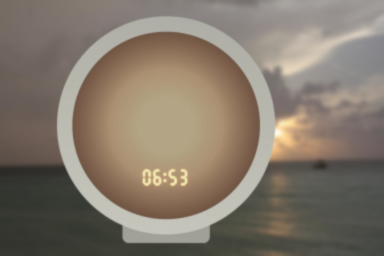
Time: 6h53
